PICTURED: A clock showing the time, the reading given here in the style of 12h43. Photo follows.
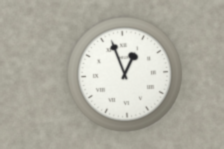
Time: 12h57
